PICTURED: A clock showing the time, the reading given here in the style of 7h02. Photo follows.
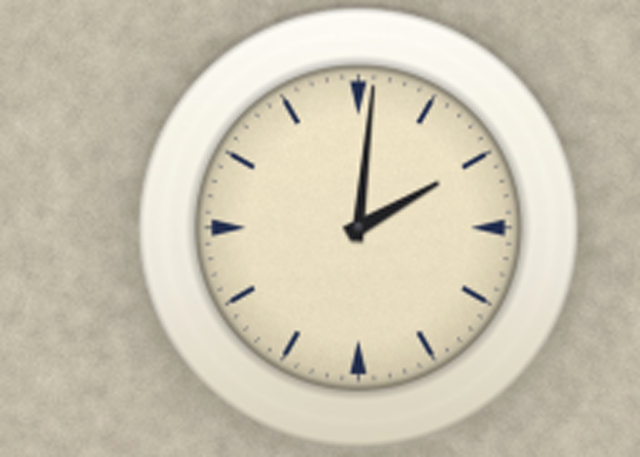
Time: 2h01
